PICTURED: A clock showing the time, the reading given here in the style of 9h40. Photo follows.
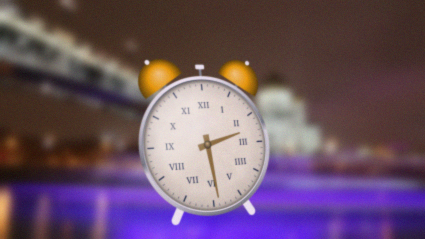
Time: 2h29
